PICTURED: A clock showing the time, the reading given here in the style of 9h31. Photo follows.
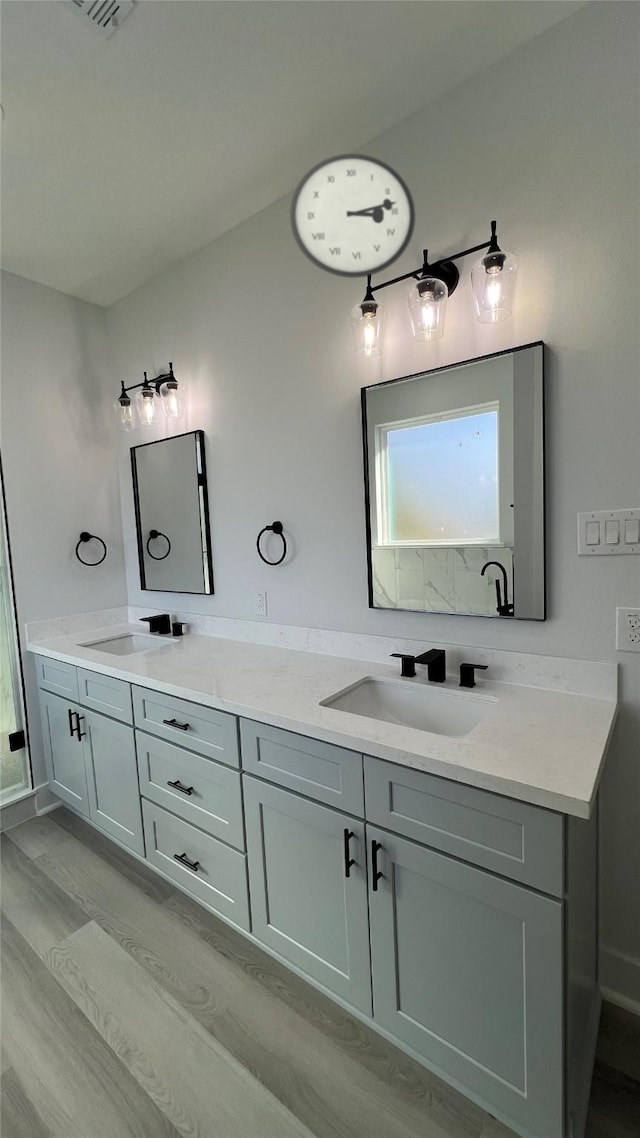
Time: 3h13
